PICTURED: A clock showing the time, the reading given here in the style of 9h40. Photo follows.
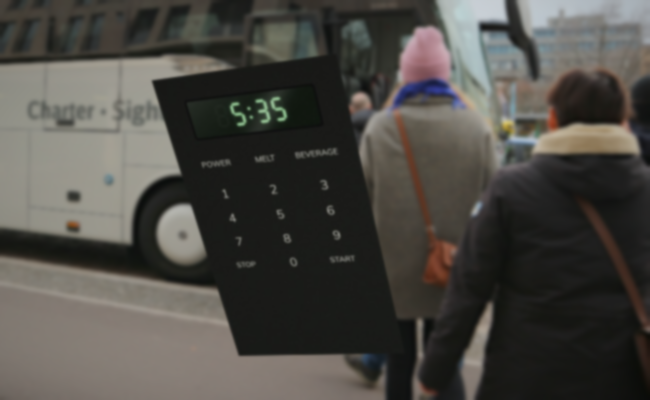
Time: 5h35
